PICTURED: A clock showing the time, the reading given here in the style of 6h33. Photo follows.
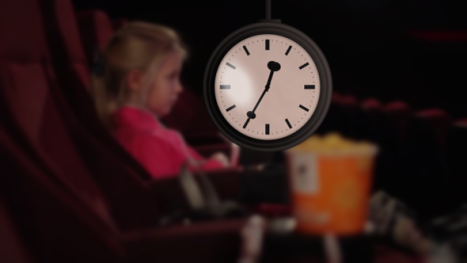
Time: 12h35
